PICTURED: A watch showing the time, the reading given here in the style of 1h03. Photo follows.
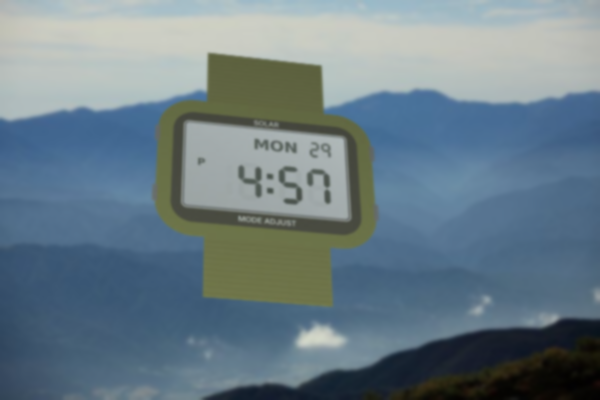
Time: 4h57
